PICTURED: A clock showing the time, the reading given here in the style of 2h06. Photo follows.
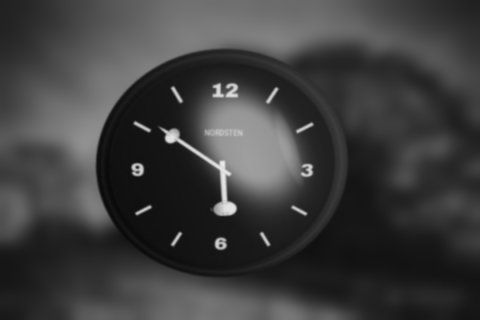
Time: 5h51
